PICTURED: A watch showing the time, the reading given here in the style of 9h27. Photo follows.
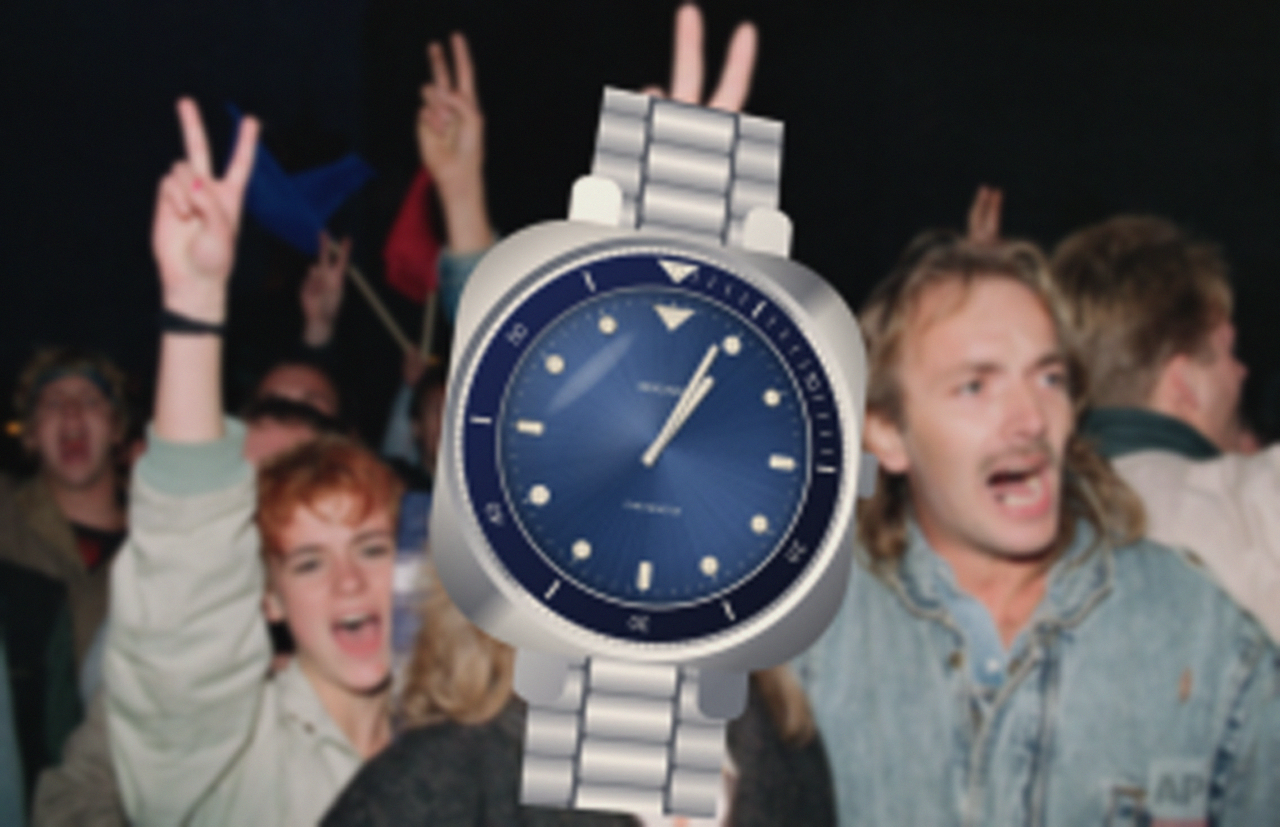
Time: 1h04
